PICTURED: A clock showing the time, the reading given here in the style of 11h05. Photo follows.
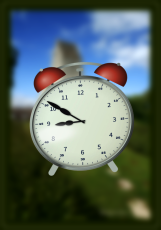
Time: 8h51
